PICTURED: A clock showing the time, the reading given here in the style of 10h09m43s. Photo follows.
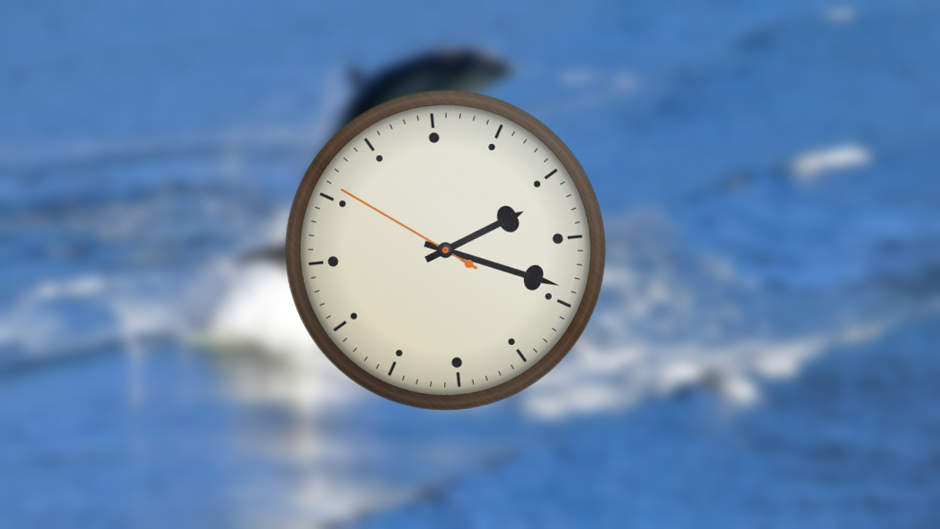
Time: 2h18m51s
